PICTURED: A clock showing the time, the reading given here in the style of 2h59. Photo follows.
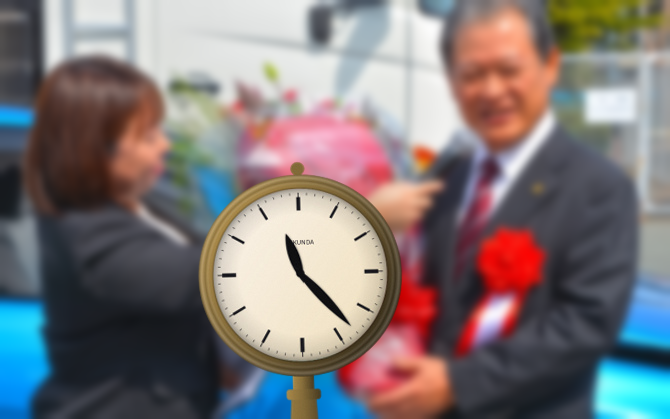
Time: 11h23
